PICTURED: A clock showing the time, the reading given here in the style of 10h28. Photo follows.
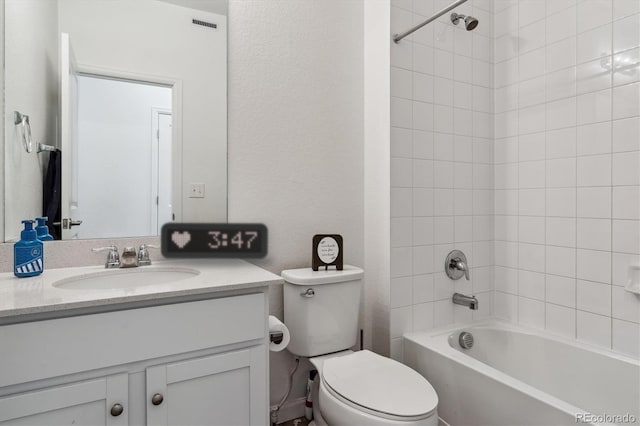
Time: 3h47
